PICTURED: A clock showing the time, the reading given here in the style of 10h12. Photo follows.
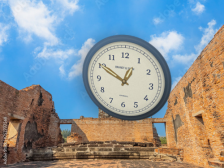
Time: 12h50
